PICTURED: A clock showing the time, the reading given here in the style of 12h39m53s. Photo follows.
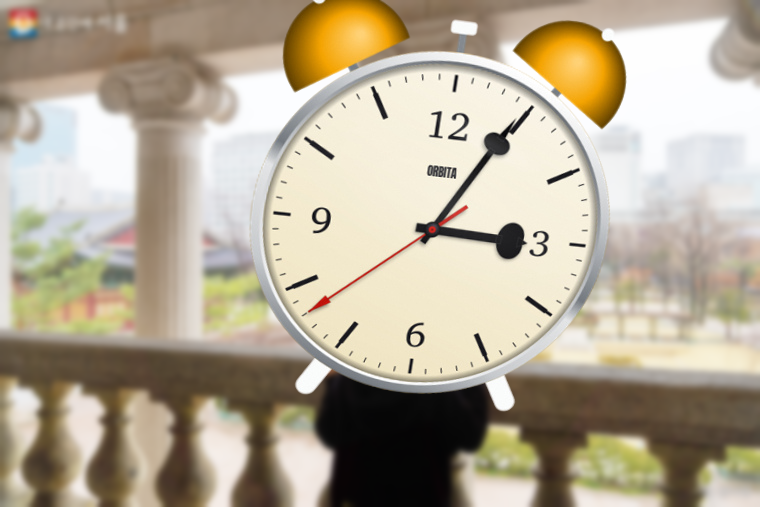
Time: 3h04m38s
